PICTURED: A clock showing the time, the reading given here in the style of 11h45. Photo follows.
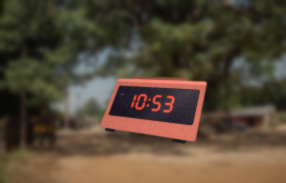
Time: 10h53
